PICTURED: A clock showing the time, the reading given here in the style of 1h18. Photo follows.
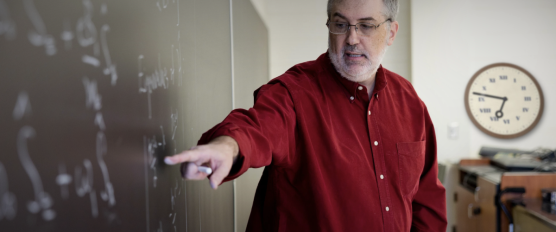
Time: 6h47
